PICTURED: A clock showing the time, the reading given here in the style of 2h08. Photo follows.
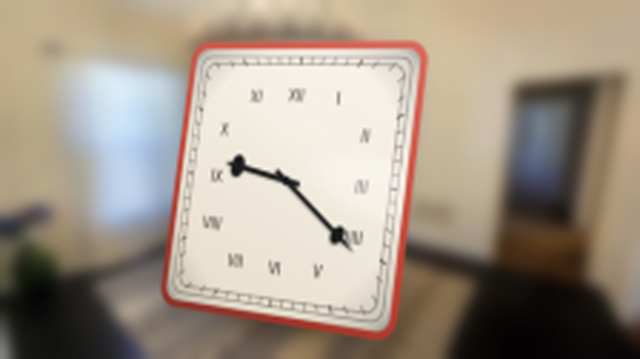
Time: 9h21
